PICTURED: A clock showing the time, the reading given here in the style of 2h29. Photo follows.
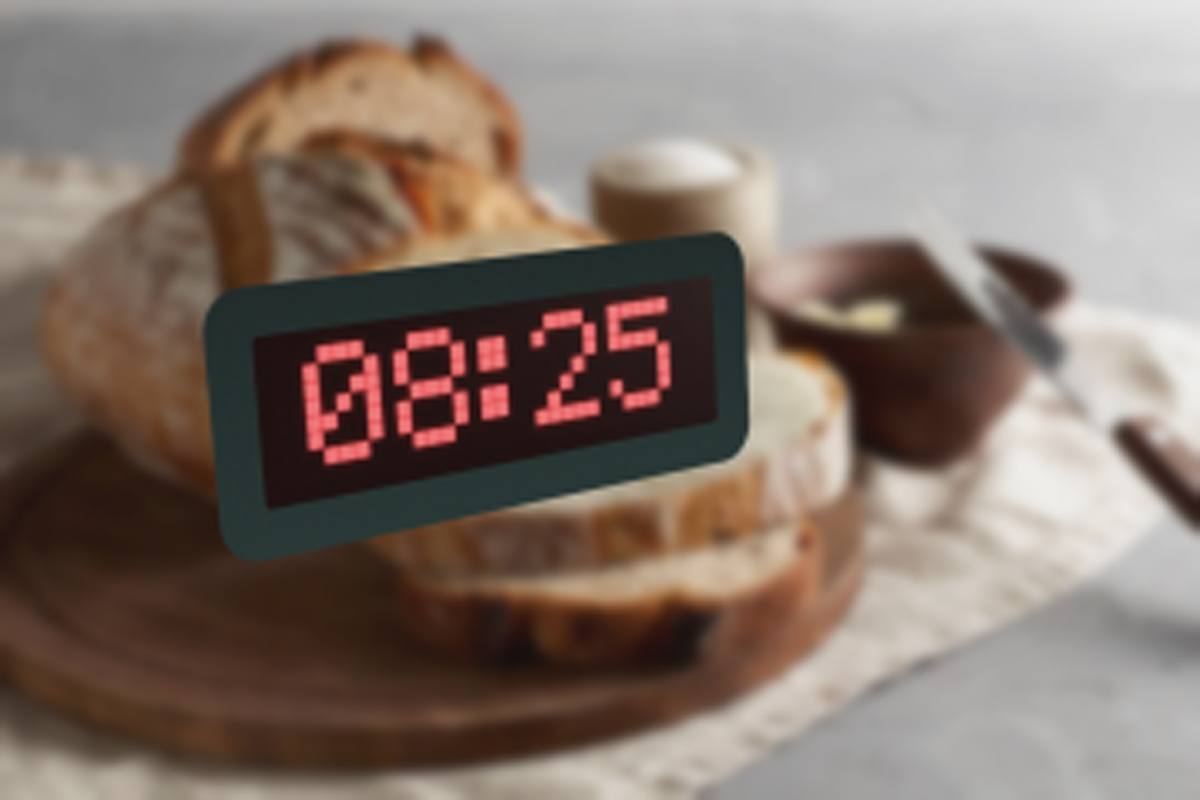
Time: 8h25
